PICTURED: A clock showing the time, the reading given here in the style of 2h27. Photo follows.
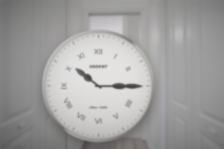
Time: 10h15
